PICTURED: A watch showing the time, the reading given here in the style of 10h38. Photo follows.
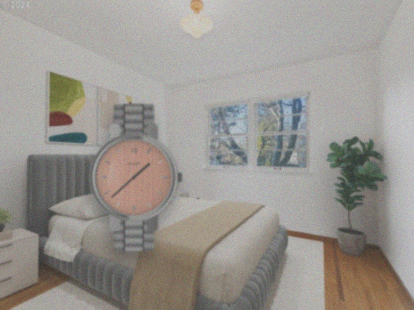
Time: 1h38
